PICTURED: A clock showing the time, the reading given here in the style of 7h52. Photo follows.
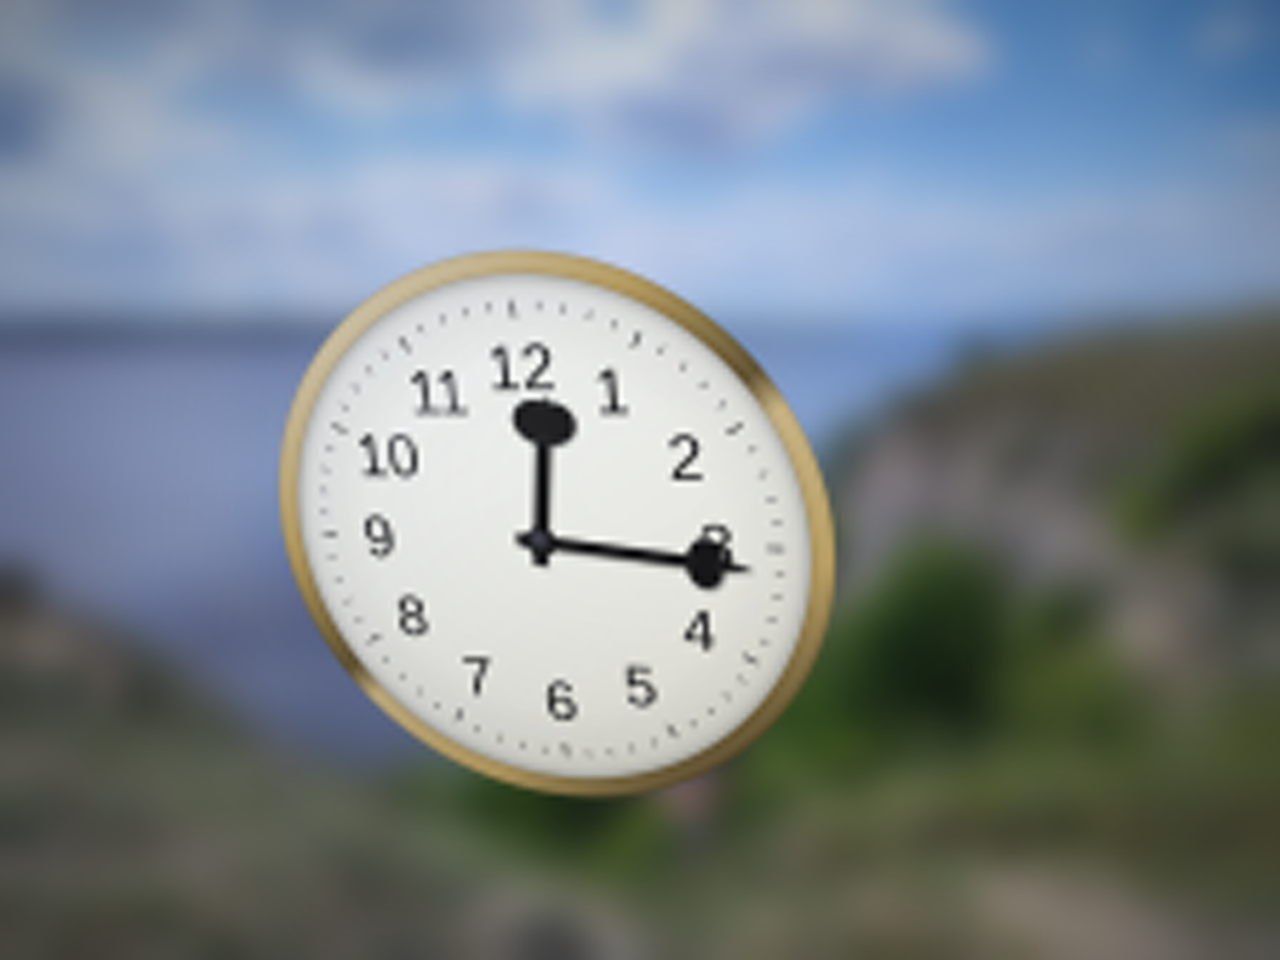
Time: 12h16
